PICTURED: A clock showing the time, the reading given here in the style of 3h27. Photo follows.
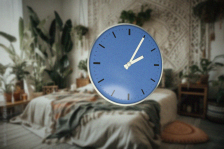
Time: 2h05
